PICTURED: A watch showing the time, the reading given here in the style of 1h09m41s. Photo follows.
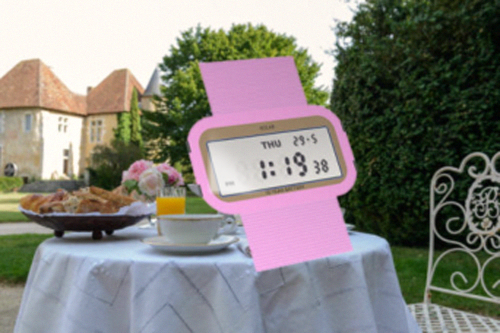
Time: 1h19m38s
